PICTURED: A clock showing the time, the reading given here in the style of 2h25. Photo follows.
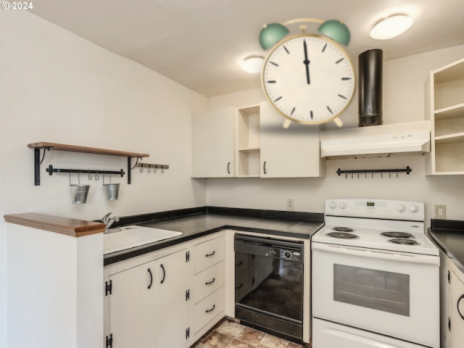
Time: 12h00
